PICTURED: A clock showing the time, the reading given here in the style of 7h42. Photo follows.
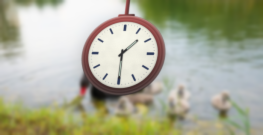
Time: 1h30
